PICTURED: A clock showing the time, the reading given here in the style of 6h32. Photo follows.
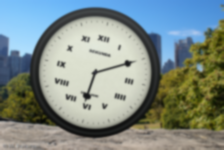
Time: 6h10
